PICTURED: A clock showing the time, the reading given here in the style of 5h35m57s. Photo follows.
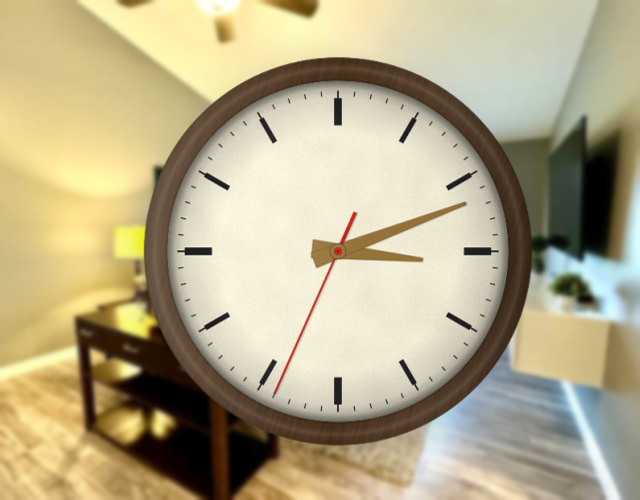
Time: 3h11m34s
